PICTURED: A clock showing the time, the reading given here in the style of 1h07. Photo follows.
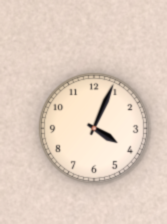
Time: 4h04
